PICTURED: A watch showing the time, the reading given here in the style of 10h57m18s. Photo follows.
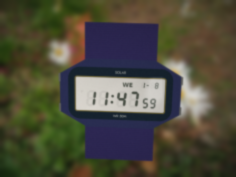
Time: 11h47m59s
